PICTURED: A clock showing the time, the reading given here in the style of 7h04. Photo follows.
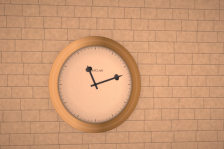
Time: 11h12
